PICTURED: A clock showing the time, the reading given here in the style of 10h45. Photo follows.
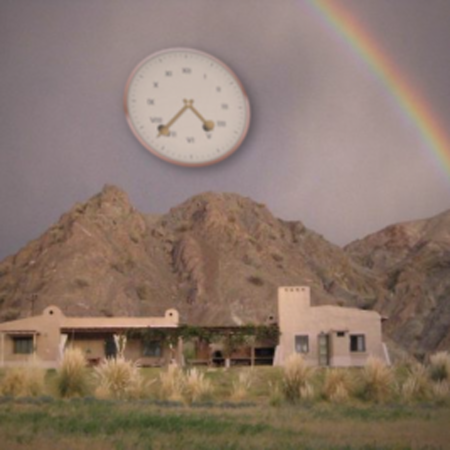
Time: 4h37
